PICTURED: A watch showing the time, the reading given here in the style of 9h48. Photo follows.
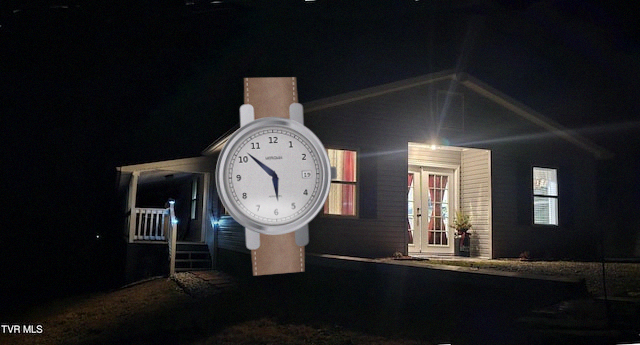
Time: 5h52
